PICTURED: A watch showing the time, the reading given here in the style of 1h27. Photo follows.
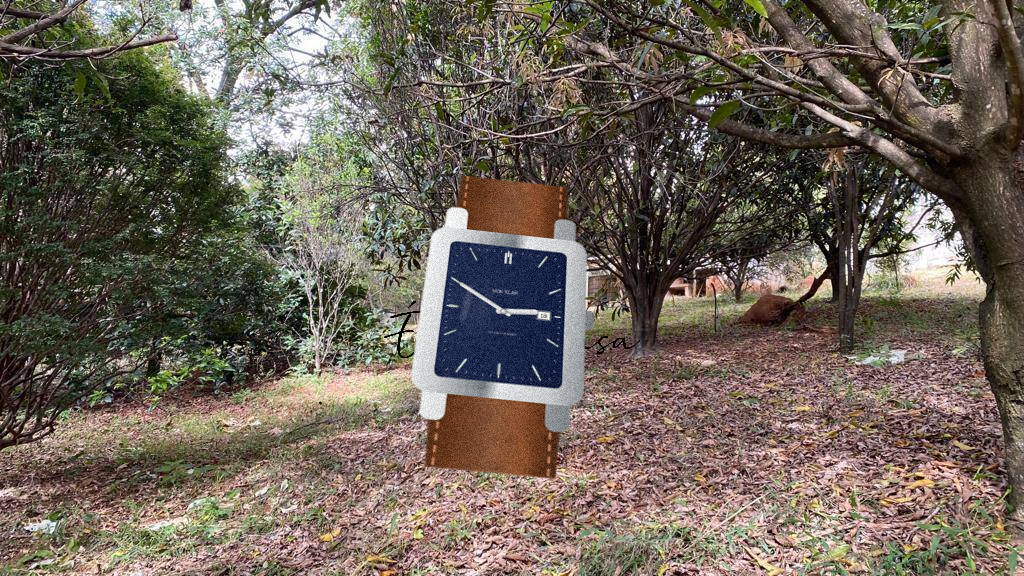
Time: 2h50
